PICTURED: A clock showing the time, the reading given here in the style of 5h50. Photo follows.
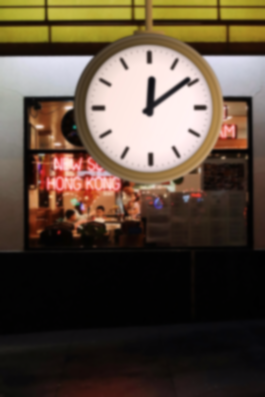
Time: 12h09
